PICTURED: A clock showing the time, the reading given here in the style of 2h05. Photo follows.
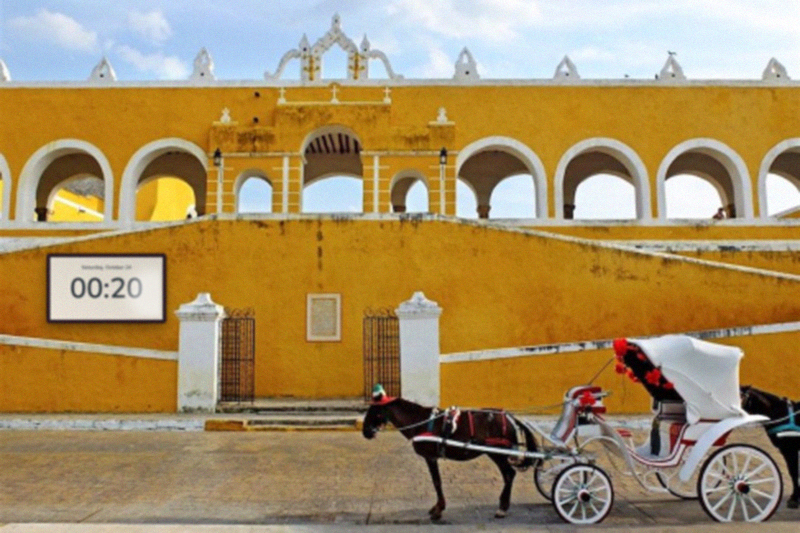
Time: 0h20
